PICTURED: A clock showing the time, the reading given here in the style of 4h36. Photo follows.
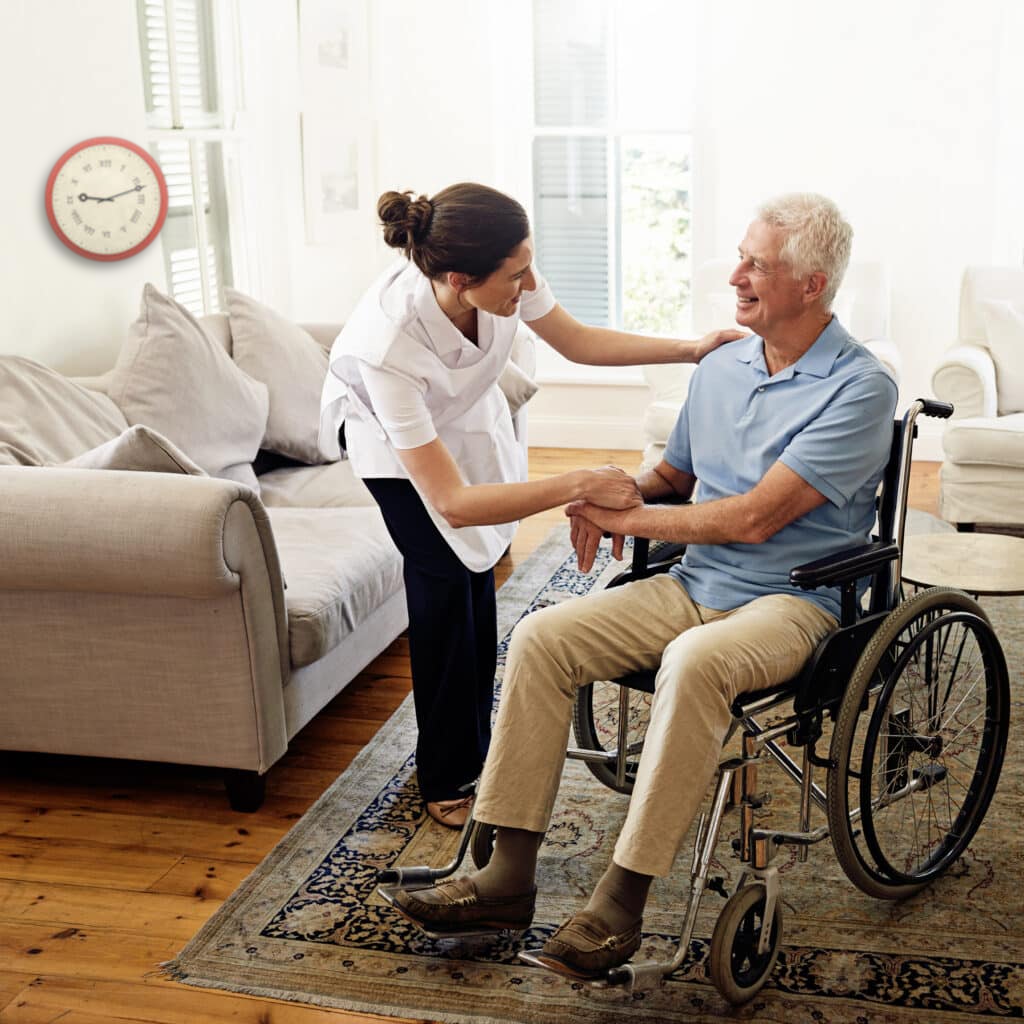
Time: 9h12
